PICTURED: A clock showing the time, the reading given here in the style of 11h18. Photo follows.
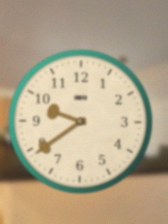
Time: 9h39
